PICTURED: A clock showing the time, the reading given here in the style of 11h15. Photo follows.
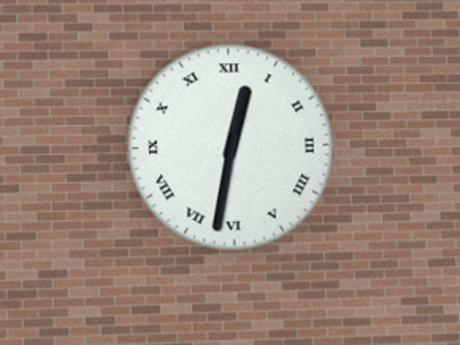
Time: 12h32
